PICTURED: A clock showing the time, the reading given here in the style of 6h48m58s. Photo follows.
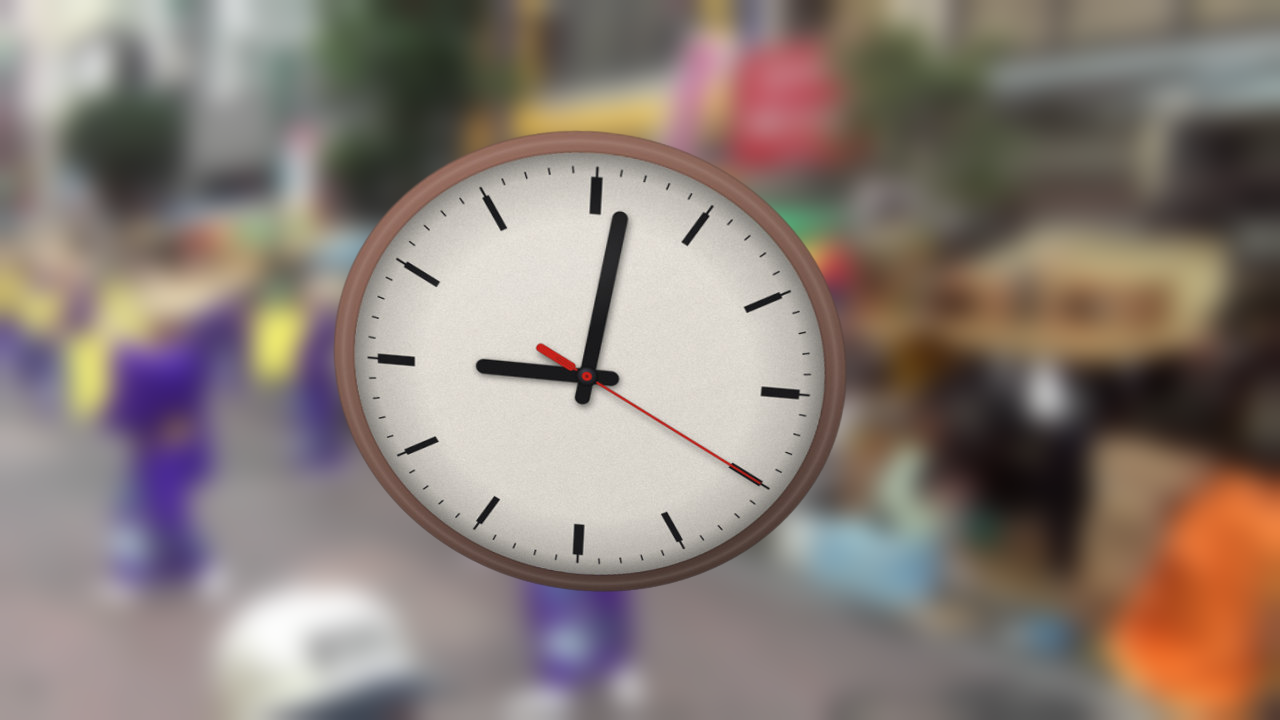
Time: 9h01m20s
